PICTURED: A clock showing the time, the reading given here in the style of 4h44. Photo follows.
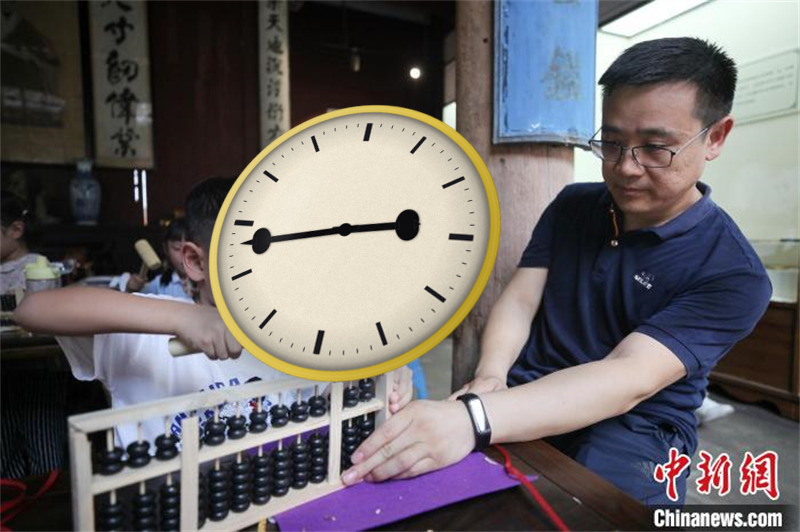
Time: 2h43
